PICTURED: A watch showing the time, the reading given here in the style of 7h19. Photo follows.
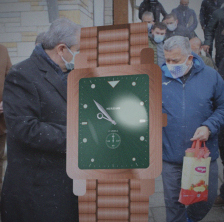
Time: 9h53
